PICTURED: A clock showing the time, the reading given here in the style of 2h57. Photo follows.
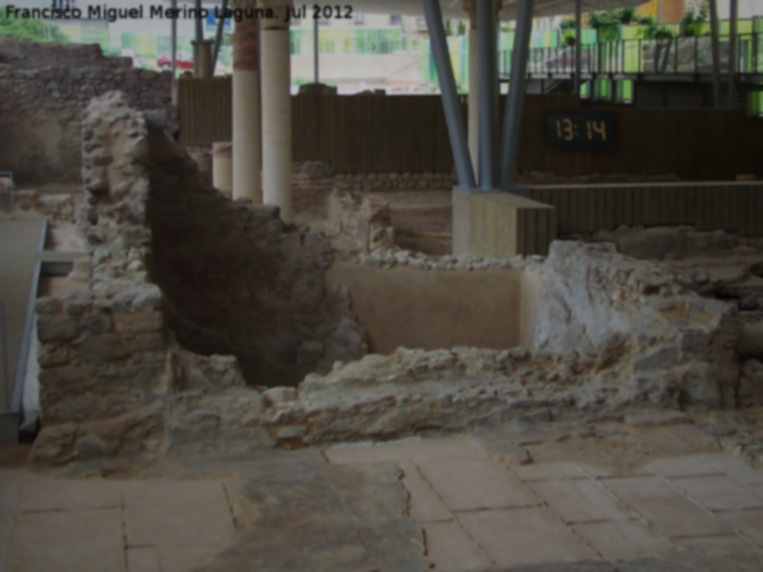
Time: 13h14
